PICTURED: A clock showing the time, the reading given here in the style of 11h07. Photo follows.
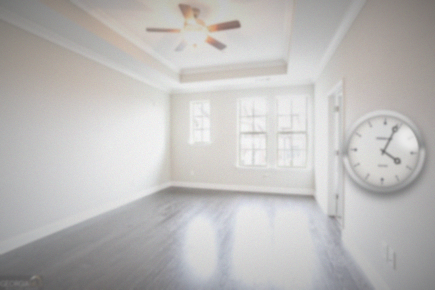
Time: 4h04
